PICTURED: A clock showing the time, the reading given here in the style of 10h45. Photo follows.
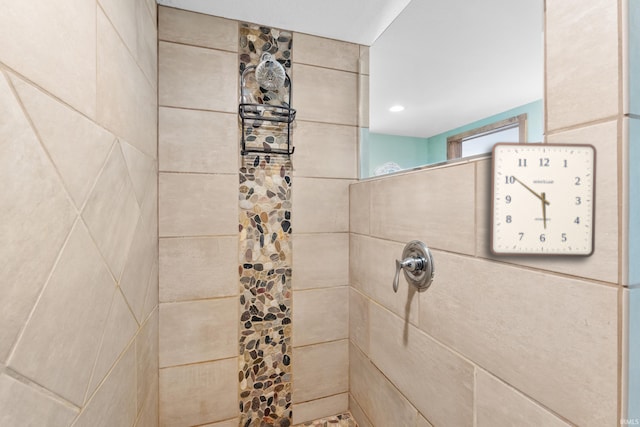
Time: 5h51
